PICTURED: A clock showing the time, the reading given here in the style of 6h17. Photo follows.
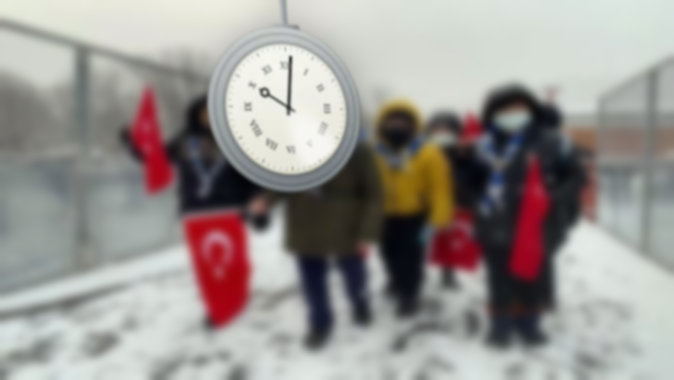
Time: 10h01
